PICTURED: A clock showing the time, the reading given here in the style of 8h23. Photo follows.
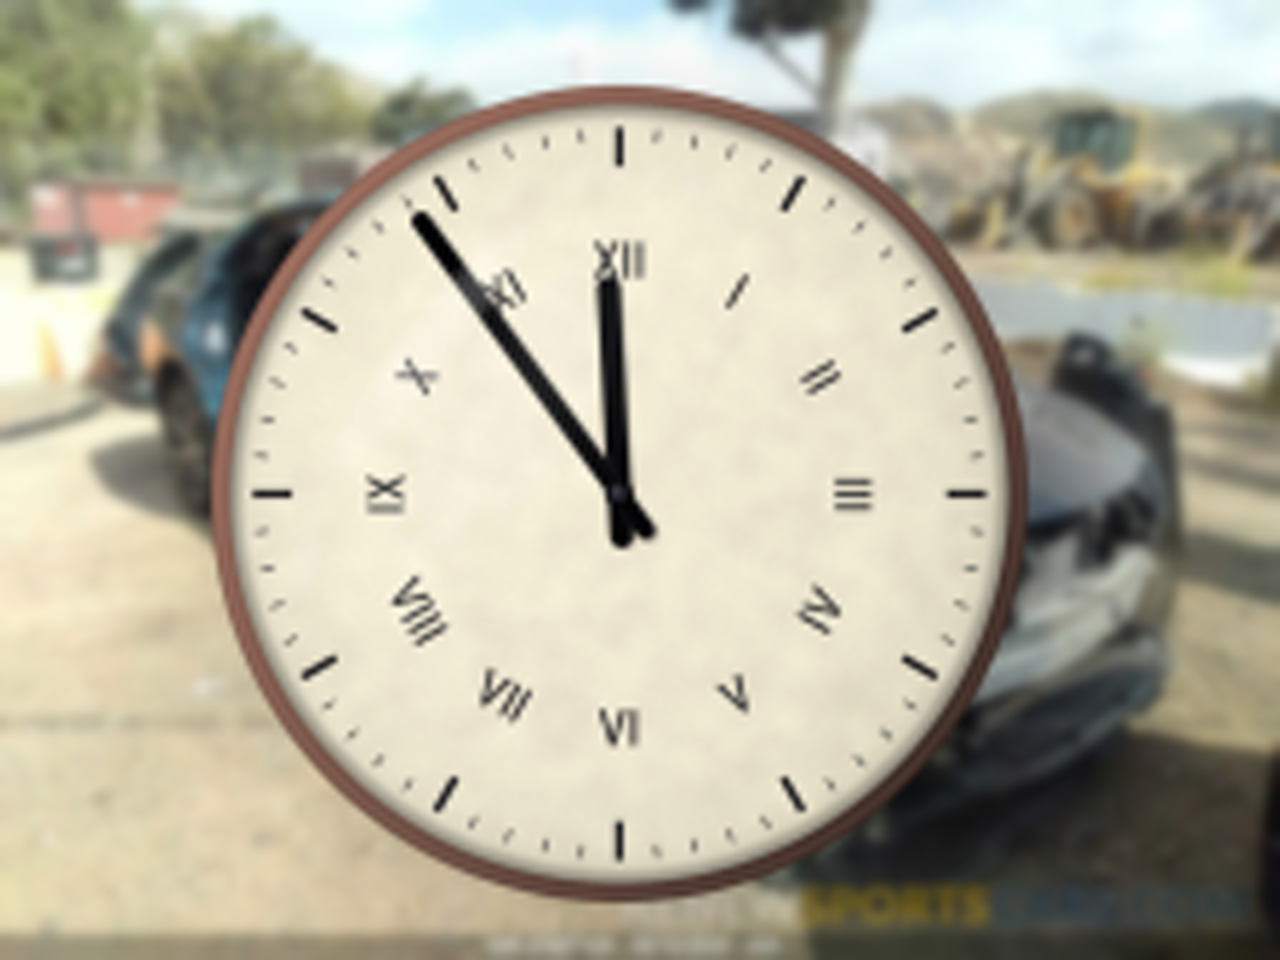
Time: 11h54
